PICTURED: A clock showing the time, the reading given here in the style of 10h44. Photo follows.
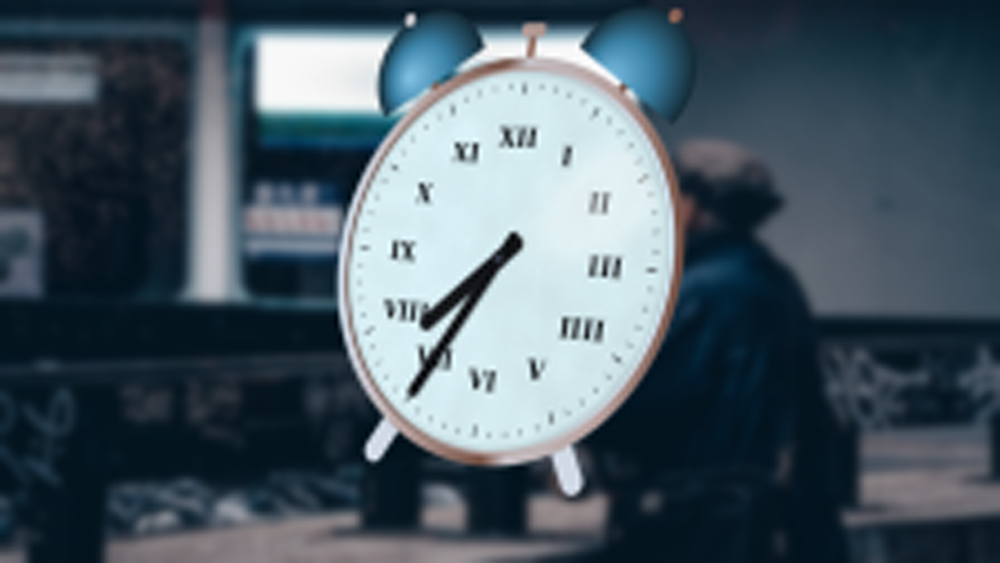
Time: 7h35
